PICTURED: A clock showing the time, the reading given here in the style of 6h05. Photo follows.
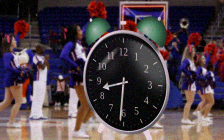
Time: 8h31
